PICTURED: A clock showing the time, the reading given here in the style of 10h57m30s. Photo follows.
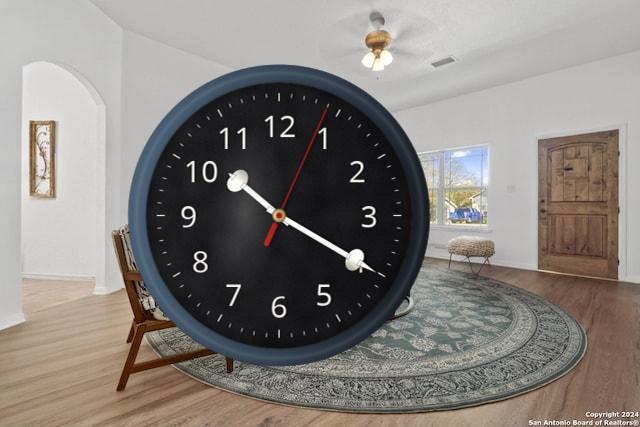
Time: 10h20m04s
